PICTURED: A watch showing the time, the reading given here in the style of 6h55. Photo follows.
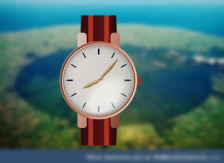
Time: 8h07
